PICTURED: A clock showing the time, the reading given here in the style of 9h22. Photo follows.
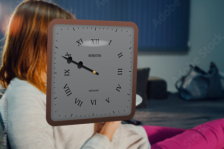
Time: 9h49
